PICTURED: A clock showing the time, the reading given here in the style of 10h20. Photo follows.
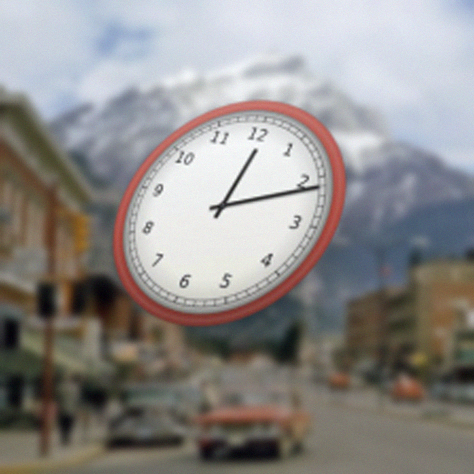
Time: 12h11
